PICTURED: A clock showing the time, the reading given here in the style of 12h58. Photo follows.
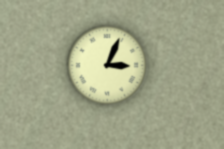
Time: 3h04
